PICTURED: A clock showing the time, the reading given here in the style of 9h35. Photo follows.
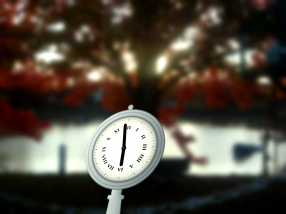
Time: 5h59
